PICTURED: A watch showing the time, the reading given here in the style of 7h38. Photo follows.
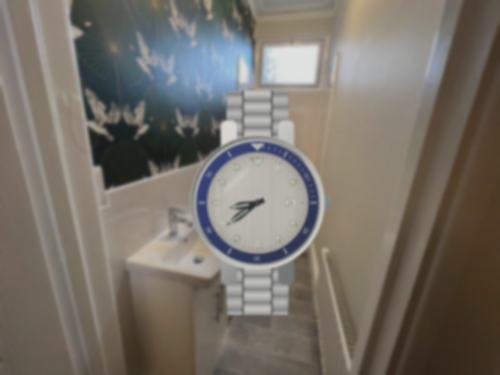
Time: 8h39
